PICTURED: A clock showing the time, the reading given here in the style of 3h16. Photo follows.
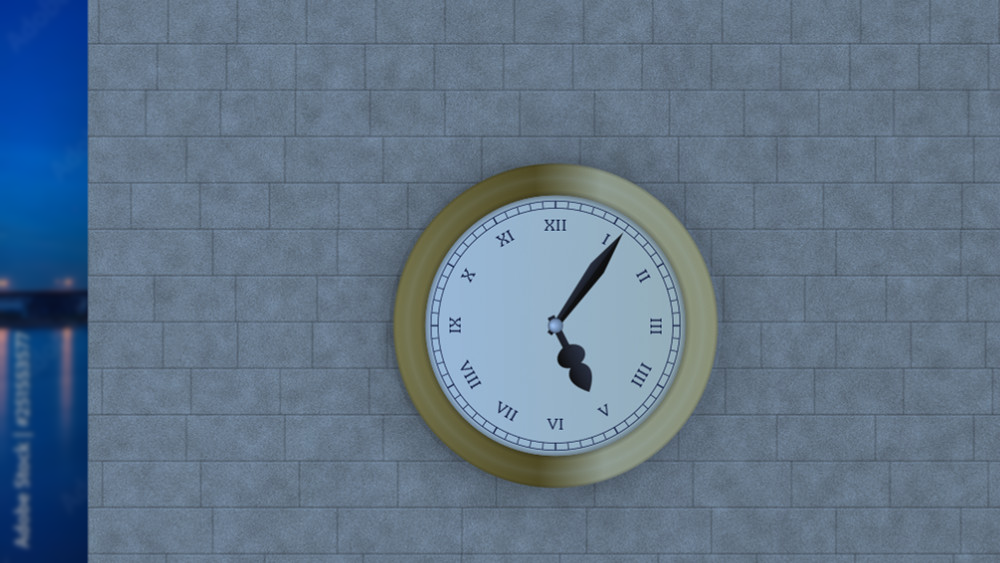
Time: 5h06
